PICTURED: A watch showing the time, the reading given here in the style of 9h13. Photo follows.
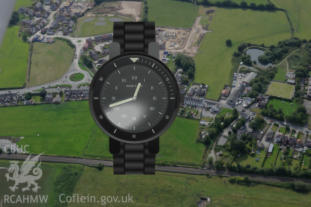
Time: 12h42
